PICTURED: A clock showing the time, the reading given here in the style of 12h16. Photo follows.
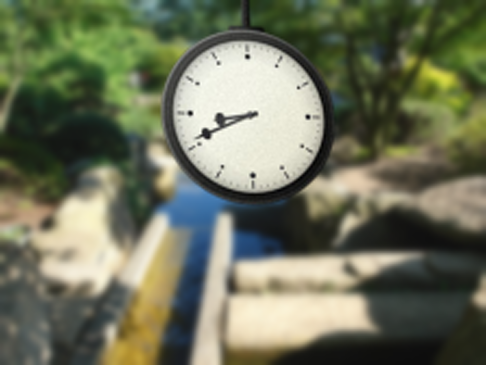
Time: 8h41
